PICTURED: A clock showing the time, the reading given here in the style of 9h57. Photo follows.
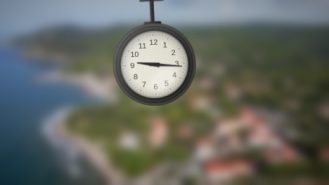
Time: 9h16
